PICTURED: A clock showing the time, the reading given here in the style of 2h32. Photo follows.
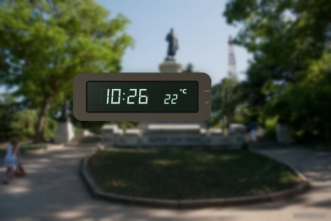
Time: 10h26
